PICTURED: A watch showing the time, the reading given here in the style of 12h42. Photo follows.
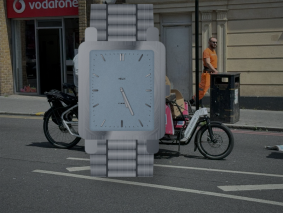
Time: 5h26
